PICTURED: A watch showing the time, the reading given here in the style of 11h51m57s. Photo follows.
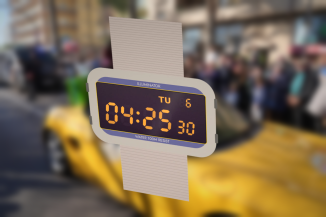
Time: 4h25m30s
